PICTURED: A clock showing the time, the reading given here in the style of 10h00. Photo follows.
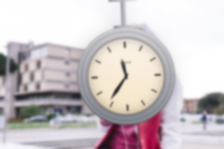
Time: 11h36
